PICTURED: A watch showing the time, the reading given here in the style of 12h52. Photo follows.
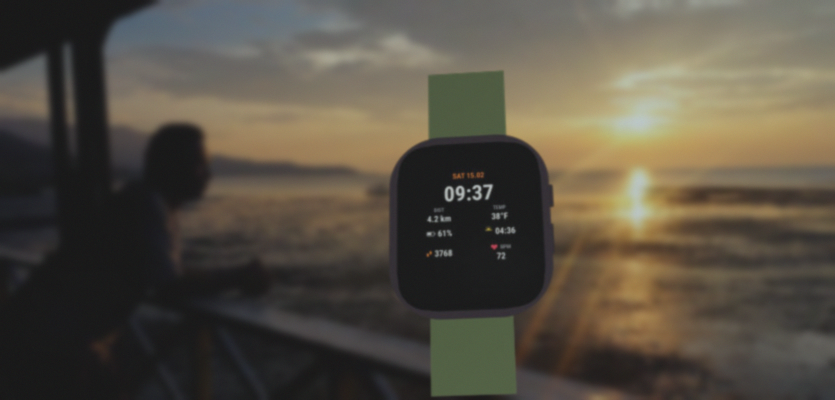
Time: 9h37
